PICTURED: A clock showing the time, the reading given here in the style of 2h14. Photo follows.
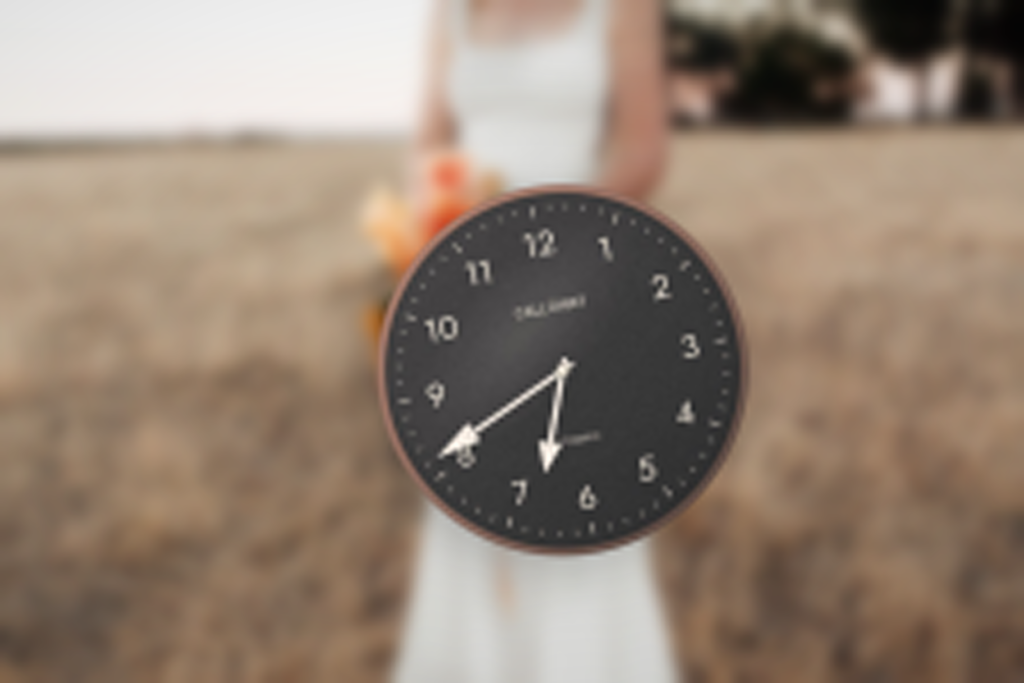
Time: 6h41
